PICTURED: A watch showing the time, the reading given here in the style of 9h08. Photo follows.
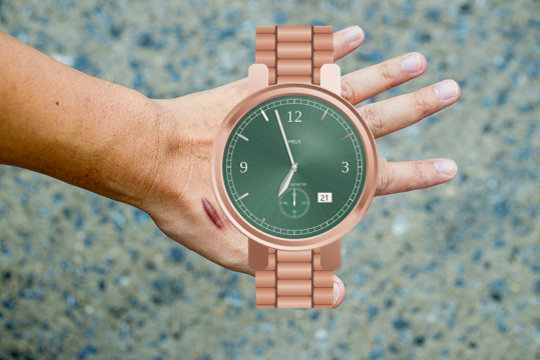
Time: 6h57
